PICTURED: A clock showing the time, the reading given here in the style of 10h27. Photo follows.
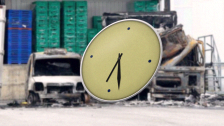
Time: 6h27
